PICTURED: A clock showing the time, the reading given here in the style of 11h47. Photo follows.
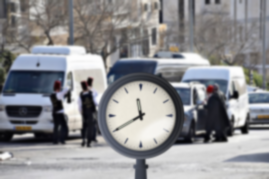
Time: 11h40
